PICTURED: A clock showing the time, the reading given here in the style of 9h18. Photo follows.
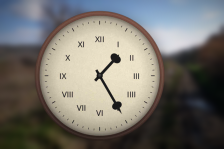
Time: 1h25
